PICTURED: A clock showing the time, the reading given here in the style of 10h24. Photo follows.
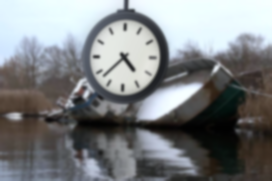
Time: 4h38
